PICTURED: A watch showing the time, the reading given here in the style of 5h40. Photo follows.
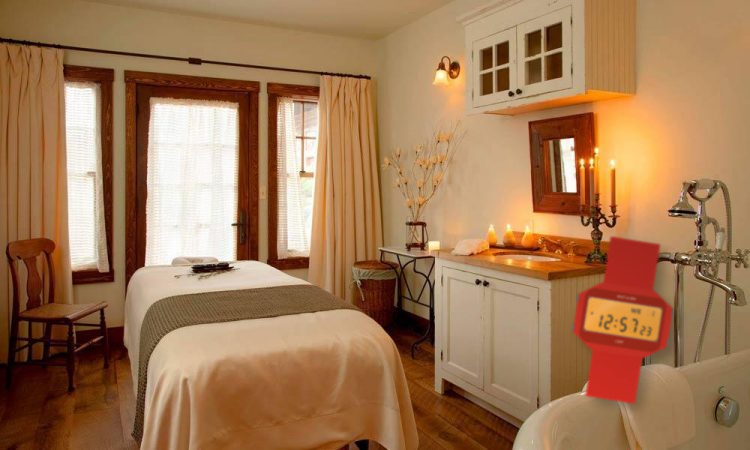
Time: 12h57
